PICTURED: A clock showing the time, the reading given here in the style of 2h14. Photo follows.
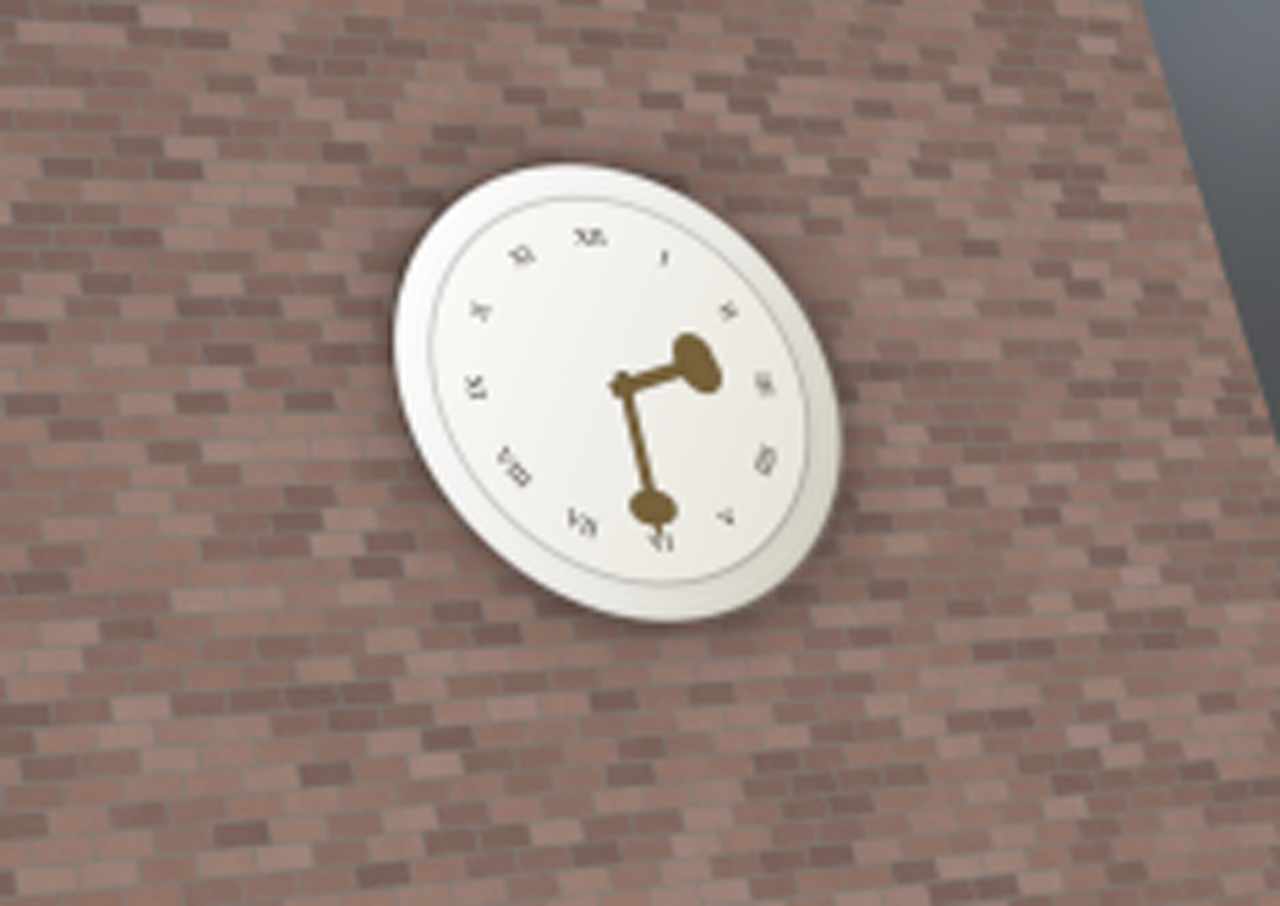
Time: 2h30
